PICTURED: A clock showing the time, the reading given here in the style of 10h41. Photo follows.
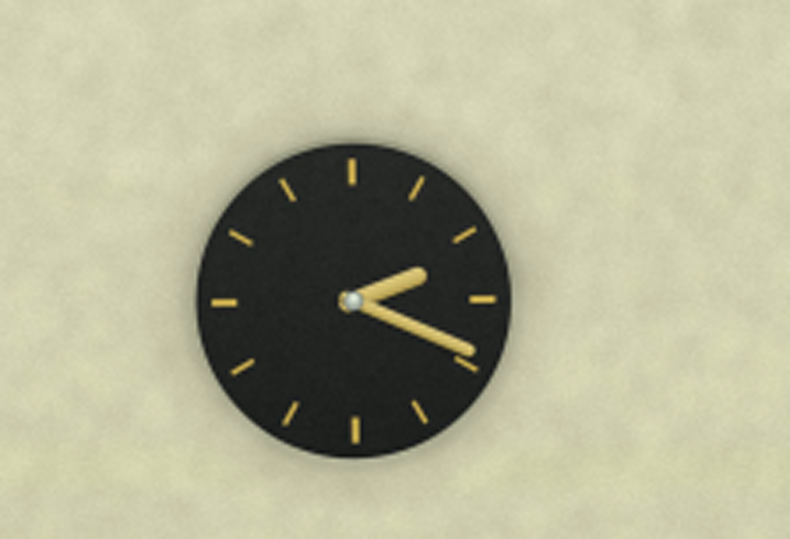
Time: 2h19
